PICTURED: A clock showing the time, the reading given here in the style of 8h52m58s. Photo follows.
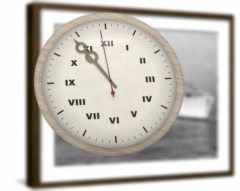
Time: 10h53m59s
